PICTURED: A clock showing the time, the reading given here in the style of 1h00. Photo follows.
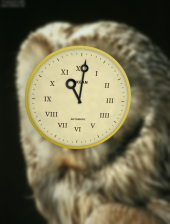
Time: 11h01
